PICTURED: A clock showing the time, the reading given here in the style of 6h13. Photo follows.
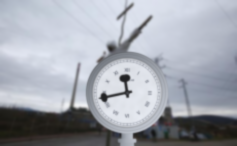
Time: 11h43
